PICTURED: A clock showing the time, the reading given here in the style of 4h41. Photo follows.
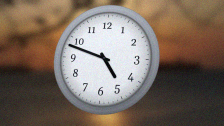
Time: 4h48
